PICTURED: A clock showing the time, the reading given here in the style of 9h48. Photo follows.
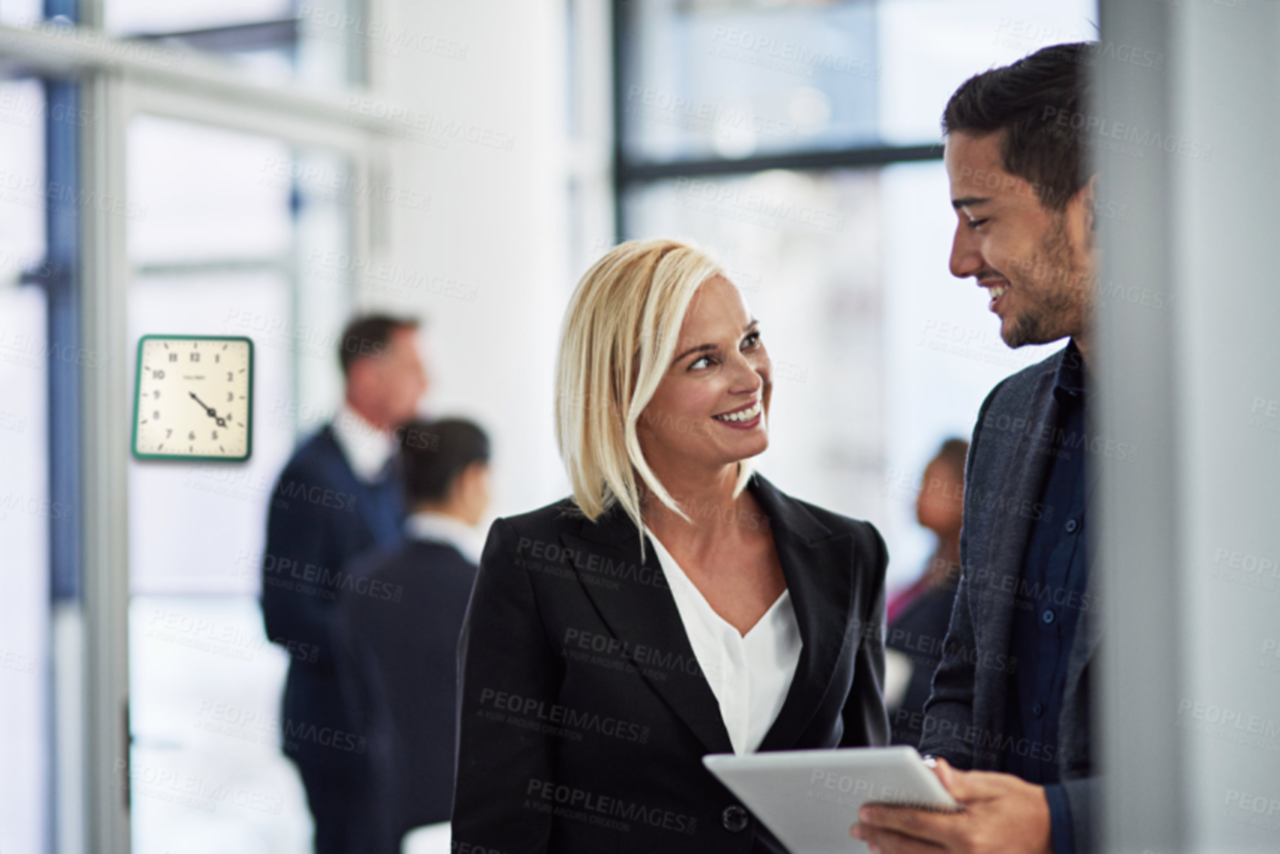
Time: 4h22
